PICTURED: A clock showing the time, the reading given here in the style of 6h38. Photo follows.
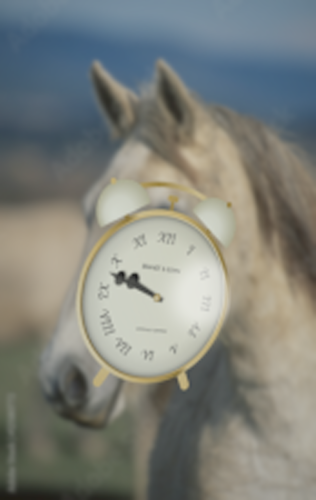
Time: 9h48
